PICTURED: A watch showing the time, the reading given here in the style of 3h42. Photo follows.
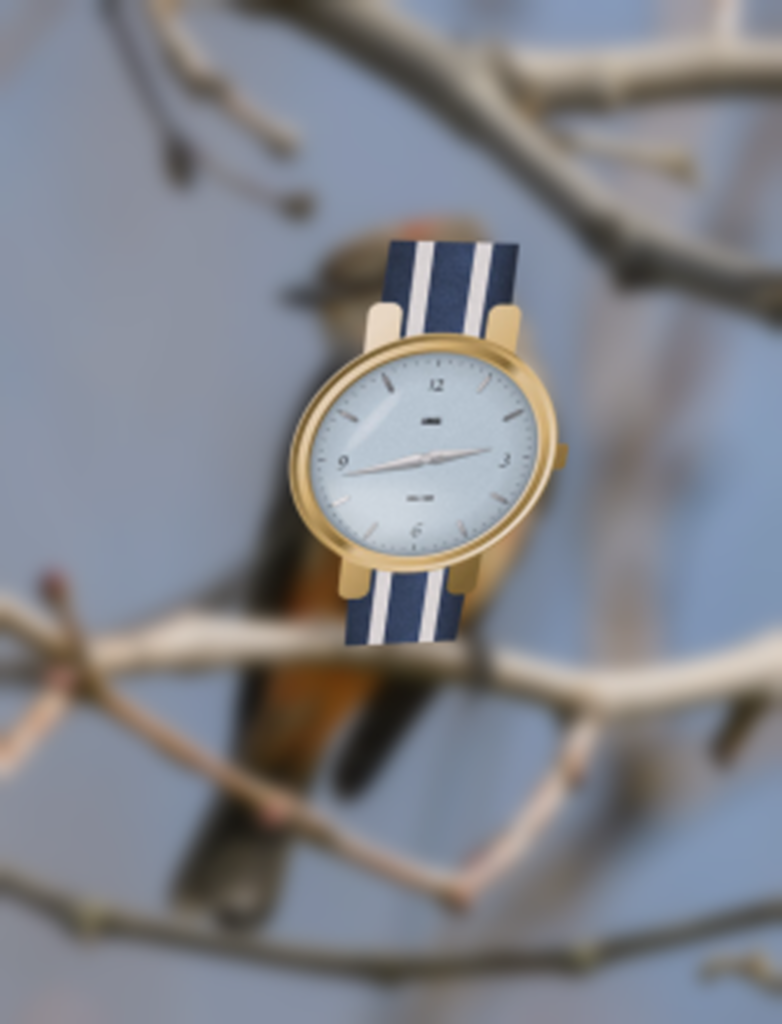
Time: 2h43
